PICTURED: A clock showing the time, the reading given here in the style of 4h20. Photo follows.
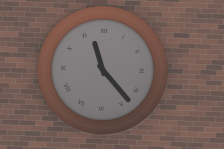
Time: 11h23
